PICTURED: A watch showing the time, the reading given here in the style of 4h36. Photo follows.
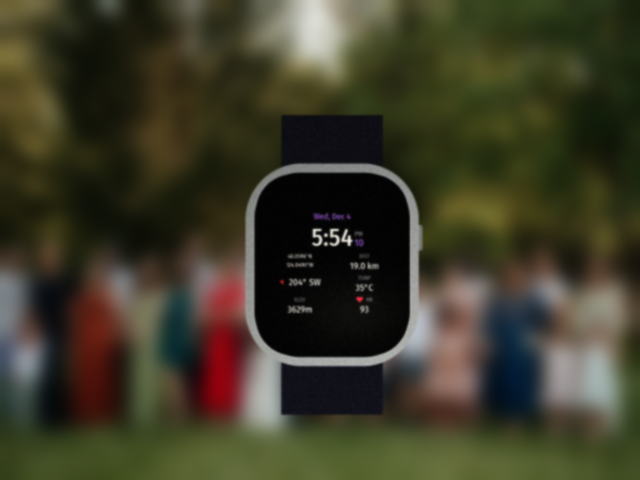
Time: 5h54
